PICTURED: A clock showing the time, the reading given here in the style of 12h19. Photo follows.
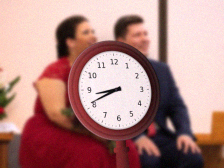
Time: 8h41
